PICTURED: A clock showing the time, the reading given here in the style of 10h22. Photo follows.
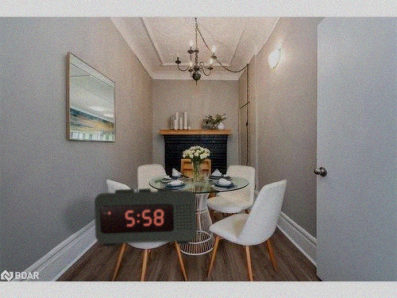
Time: 5h58
